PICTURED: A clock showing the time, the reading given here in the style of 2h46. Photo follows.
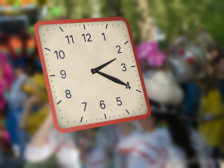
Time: 2h20
